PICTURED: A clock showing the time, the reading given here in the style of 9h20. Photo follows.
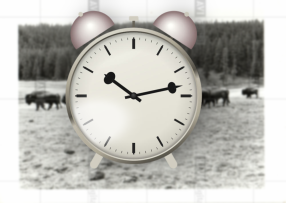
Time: 10h13
